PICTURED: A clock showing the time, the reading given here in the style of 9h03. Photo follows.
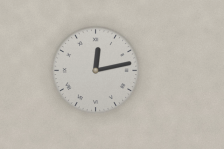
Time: 12h13
